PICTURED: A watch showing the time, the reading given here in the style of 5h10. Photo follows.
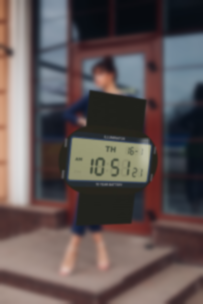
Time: 10h51
